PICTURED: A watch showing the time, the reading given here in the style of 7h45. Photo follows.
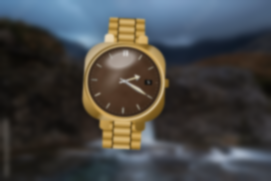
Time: 2h20
